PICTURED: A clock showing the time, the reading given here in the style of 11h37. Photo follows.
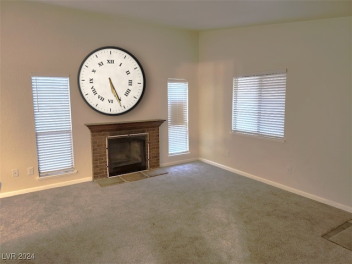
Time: 5h26
